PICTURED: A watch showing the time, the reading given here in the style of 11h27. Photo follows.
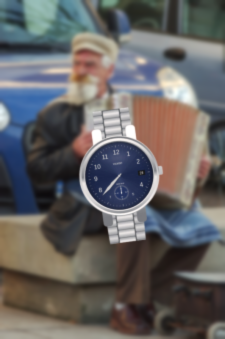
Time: 7h38
